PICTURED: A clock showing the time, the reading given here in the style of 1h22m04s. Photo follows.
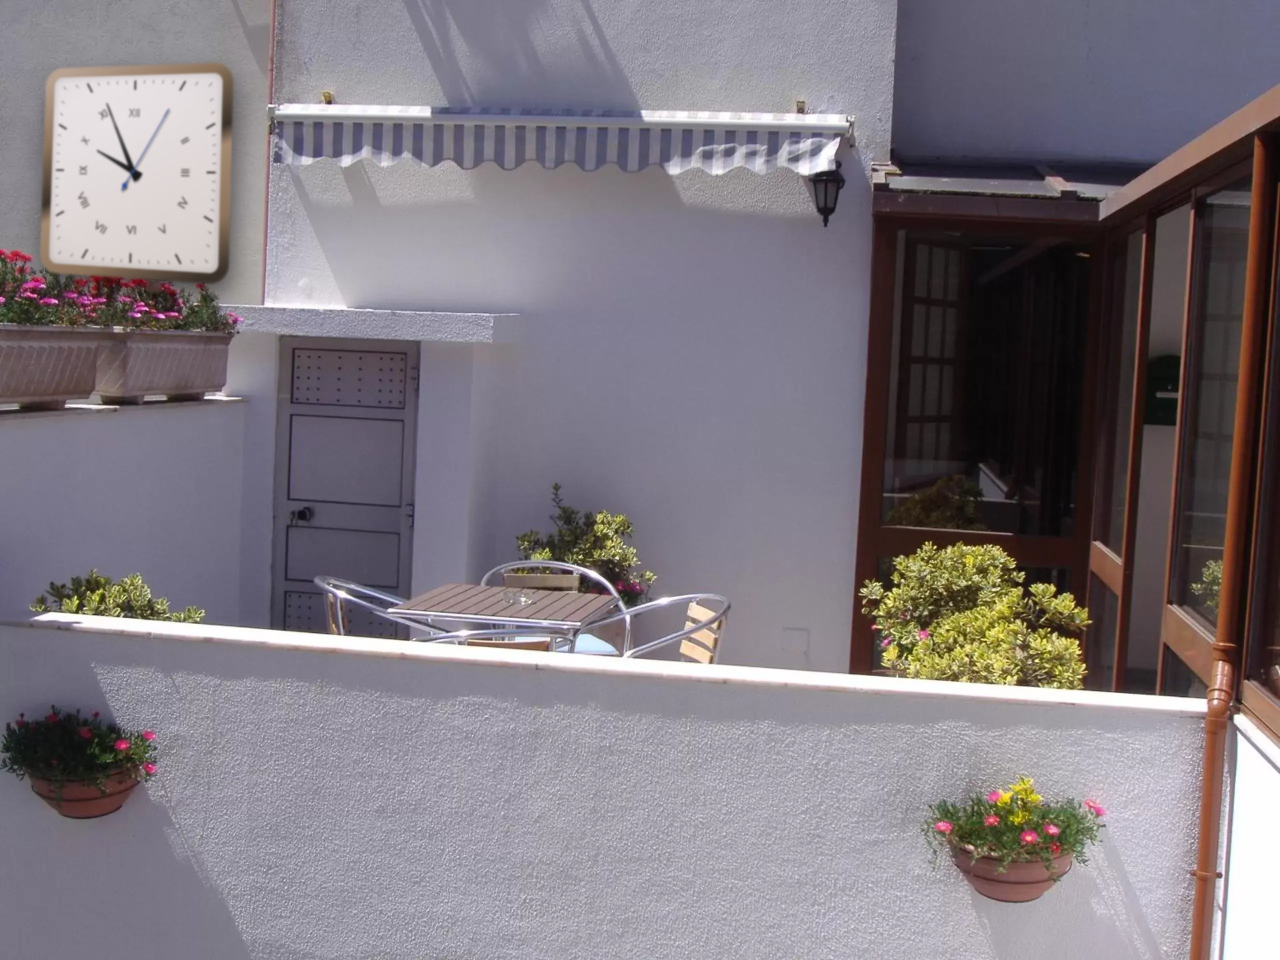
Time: 9h56m05s
